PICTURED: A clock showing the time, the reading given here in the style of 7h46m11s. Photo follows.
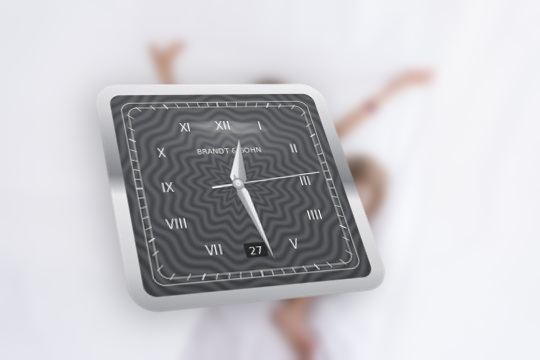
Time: 12h28m14s
